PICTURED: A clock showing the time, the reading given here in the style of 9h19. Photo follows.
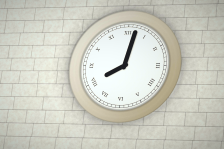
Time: 8h02
